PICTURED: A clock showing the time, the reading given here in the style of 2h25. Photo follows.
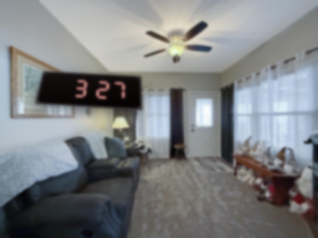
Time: 3h27
